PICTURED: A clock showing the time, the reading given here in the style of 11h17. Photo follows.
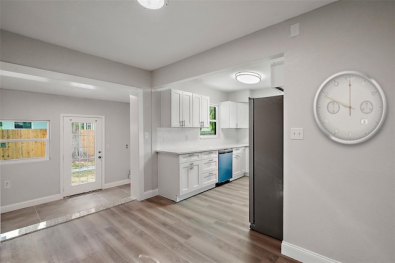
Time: 9h49
